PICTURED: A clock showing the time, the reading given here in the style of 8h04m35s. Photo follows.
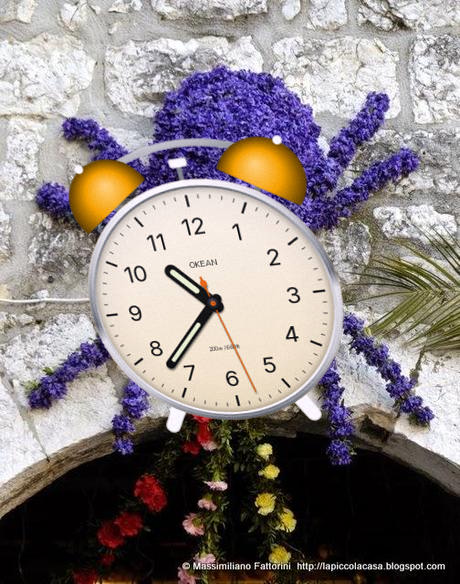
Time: 10h37m28s
